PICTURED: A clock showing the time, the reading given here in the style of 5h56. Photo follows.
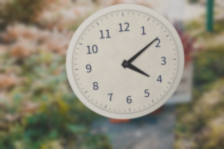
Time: 4h09
